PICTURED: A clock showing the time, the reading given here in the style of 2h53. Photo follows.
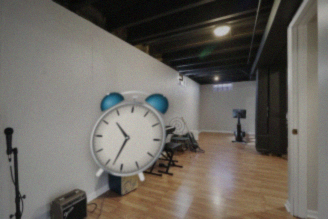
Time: 10h33
